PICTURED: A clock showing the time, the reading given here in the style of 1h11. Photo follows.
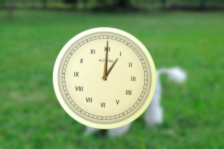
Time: 1h00
